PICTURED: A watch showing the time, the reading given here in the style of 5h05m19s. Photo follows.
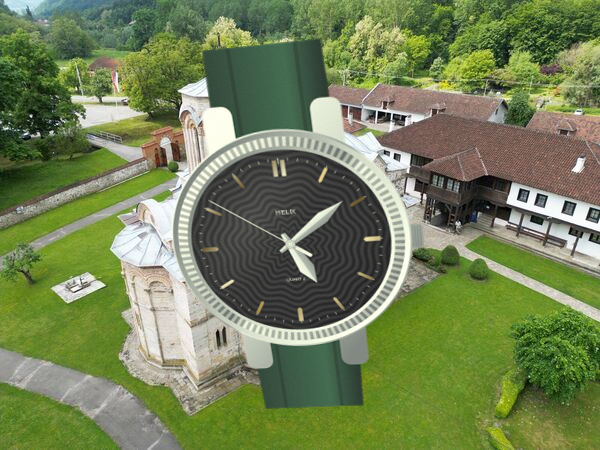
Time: 5h08m51s
